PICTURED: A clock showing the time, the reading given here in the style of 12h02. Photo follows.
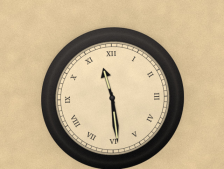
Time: 11h29
